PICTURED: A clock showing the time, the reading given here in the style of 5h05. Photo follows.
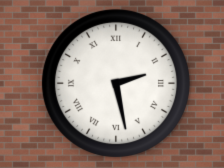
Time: 2h28
